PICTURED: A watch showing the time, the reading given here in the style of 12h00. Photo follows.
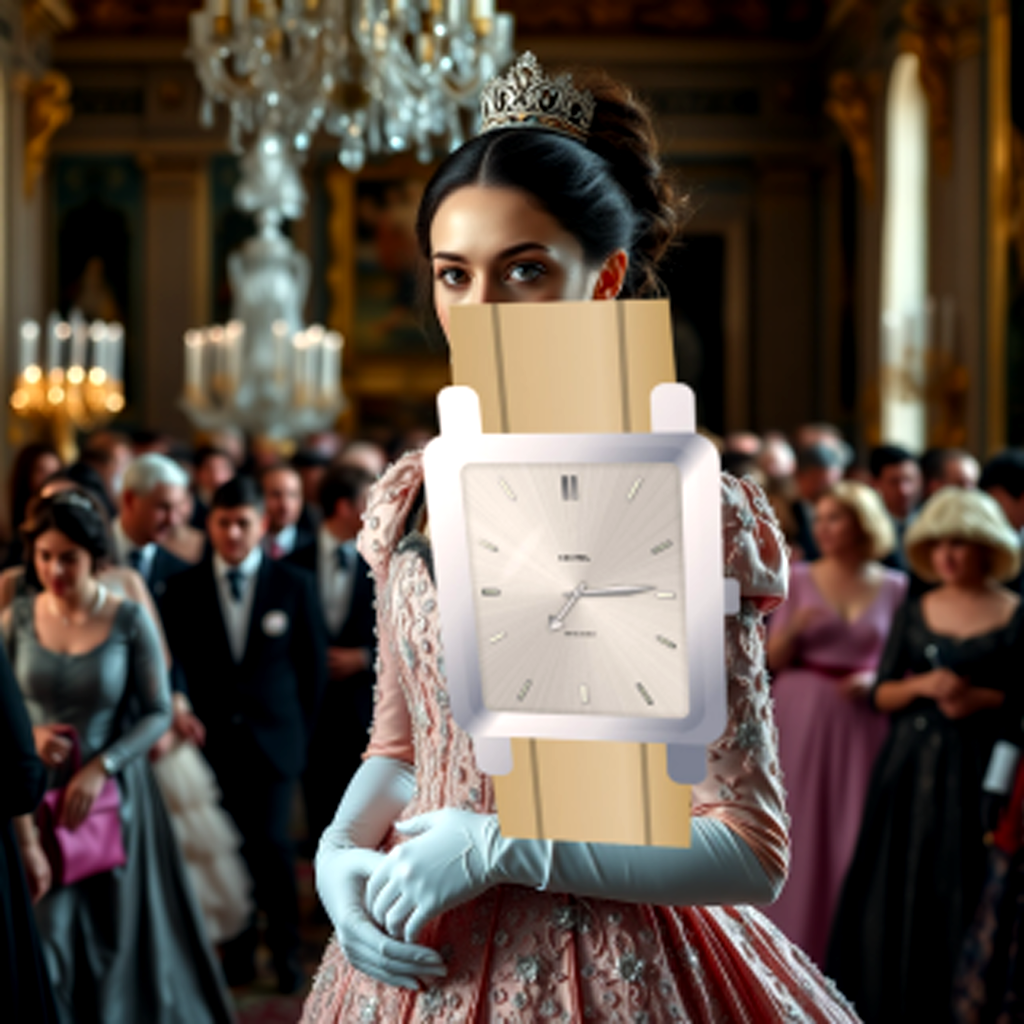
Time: 7h14
